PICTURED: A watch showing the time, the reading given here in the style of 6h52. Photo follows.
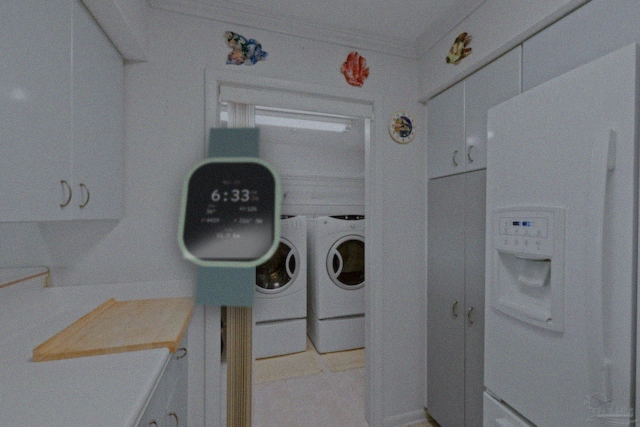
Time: 6h33
